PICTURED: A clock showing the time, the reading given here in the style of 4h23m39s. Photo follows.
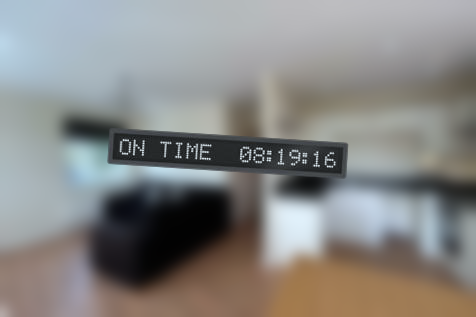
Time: 8h19m16s
